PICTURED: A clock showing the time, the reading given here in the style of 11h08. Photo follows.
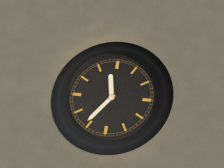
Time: 11h36
